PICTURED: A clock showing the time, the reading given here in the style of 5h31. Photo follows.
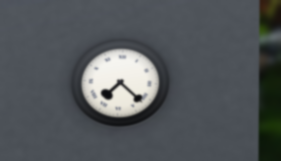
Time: 7h22
